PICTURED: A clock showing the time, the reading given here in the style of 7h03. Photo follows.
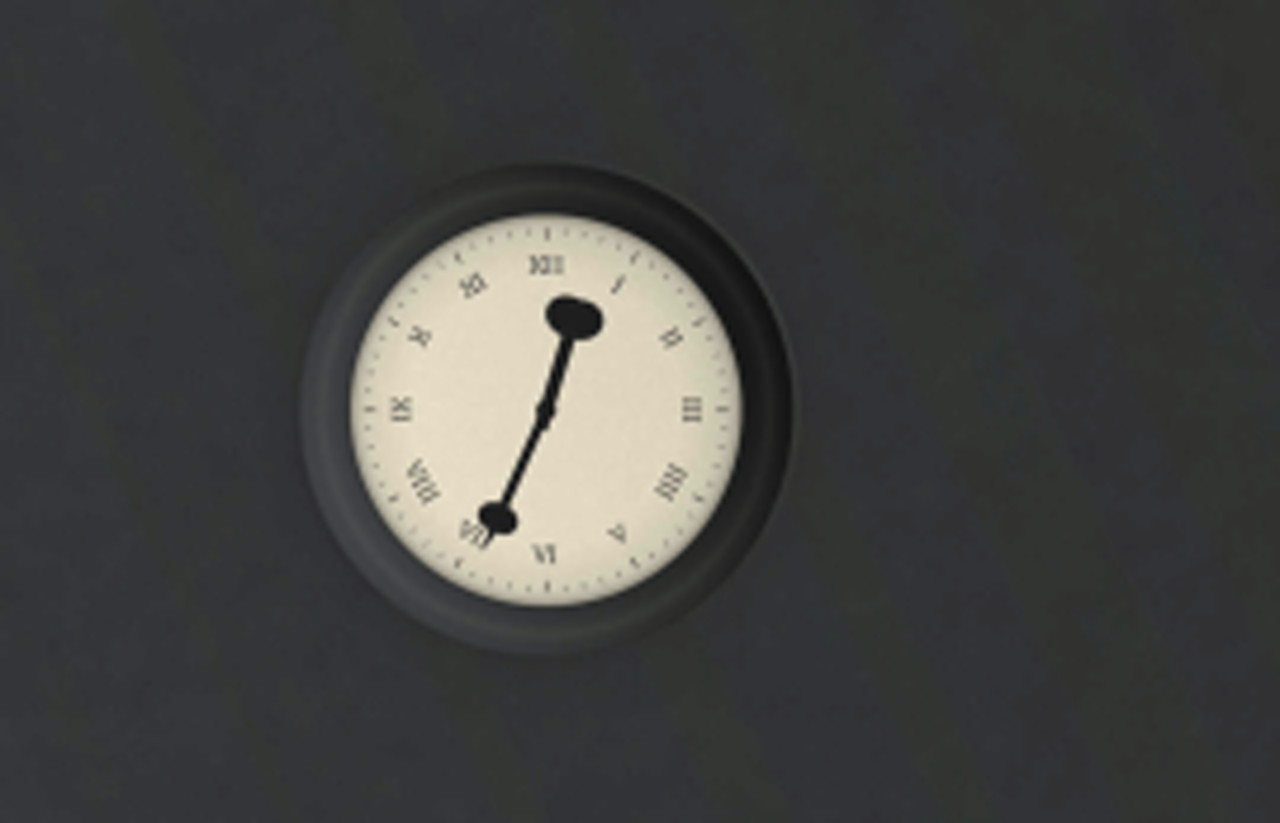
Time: 12h34
